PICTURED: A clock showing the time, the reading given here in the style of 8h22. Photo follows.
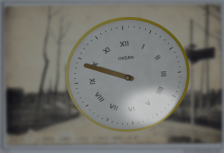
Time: 9h49
